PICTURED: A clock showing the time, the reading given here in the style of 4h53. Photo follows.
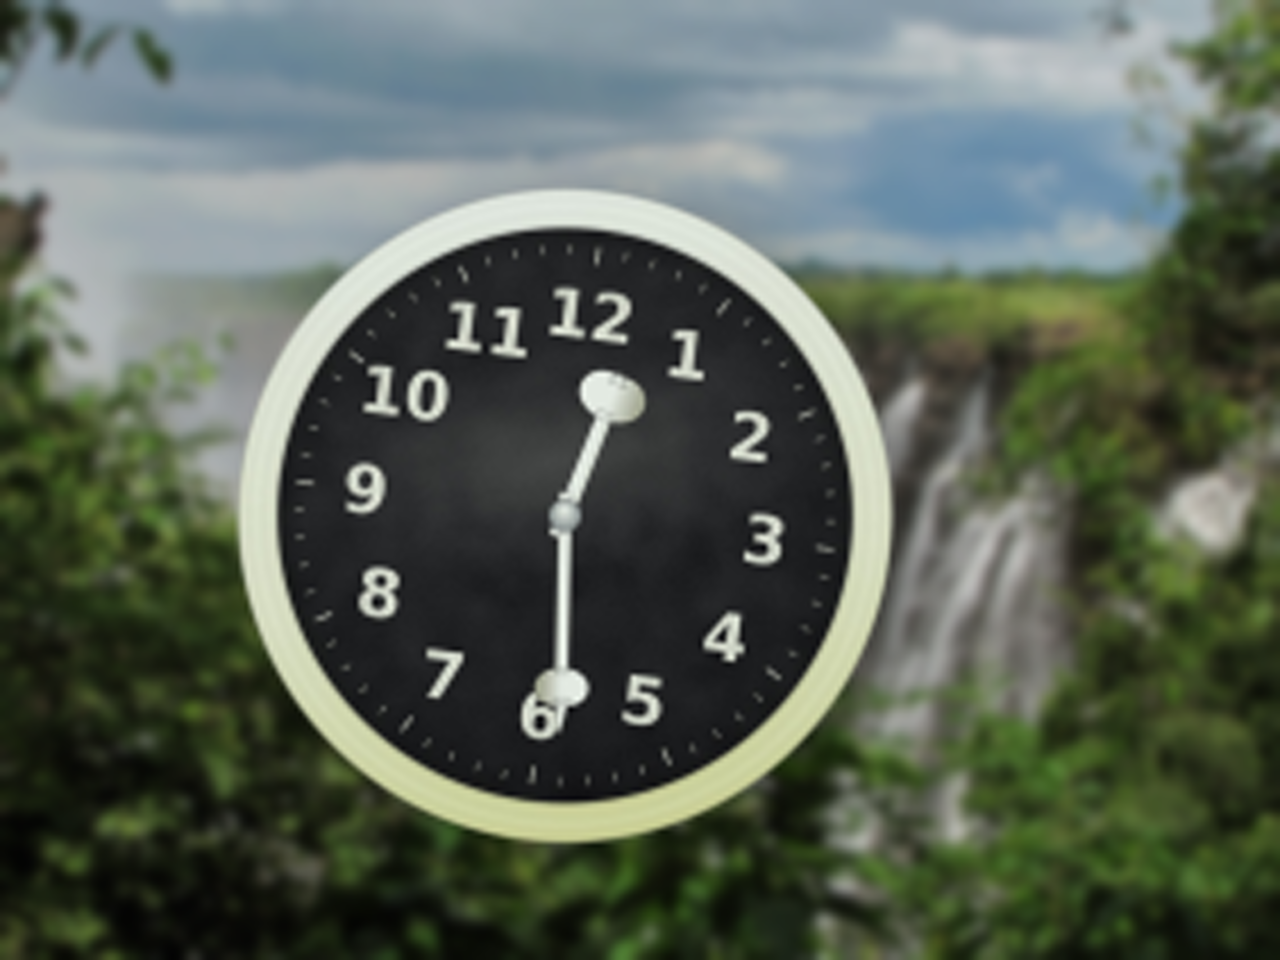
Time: 12h29
